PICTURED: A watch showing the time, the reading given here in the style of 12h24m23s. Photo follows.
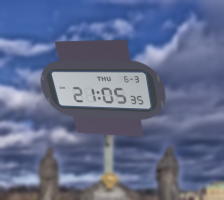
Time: 21h05m35s
